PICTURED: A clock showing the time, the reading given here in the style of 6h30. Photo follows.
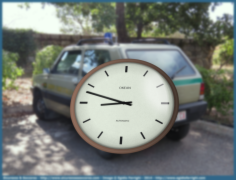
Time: 8h48
